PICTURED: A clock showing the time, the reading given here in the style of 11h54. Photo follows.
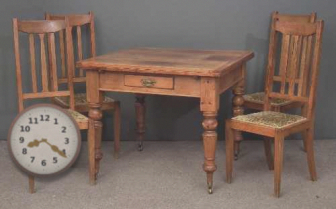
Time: 8h21
